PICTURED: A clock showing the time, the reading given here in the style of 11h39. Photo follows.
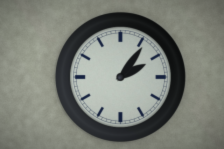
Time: 2h06
